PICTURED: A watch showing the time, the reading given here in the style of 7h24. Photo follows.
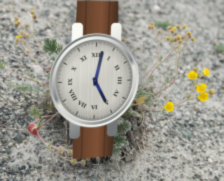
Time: 5h02
